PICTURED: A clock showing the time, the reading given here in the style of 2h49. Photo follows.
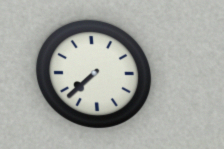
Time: 7h38
